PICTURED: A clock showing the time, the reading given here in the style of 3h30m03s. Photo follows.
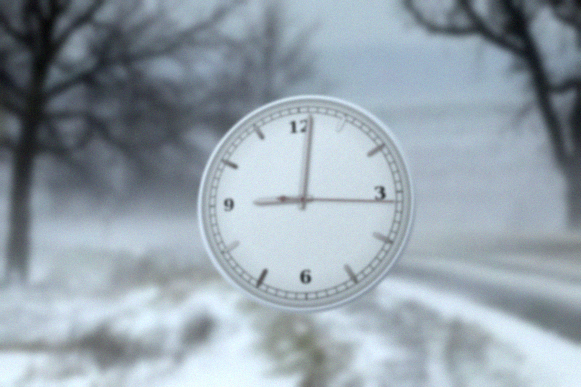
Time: 9h01m16s
